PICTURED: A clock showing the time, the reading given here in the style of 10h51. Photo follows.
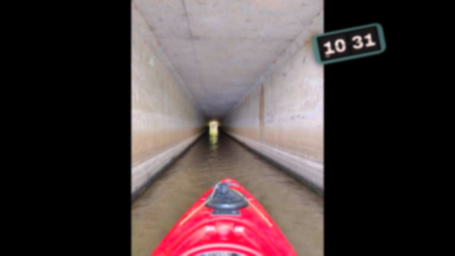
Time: 10h31
